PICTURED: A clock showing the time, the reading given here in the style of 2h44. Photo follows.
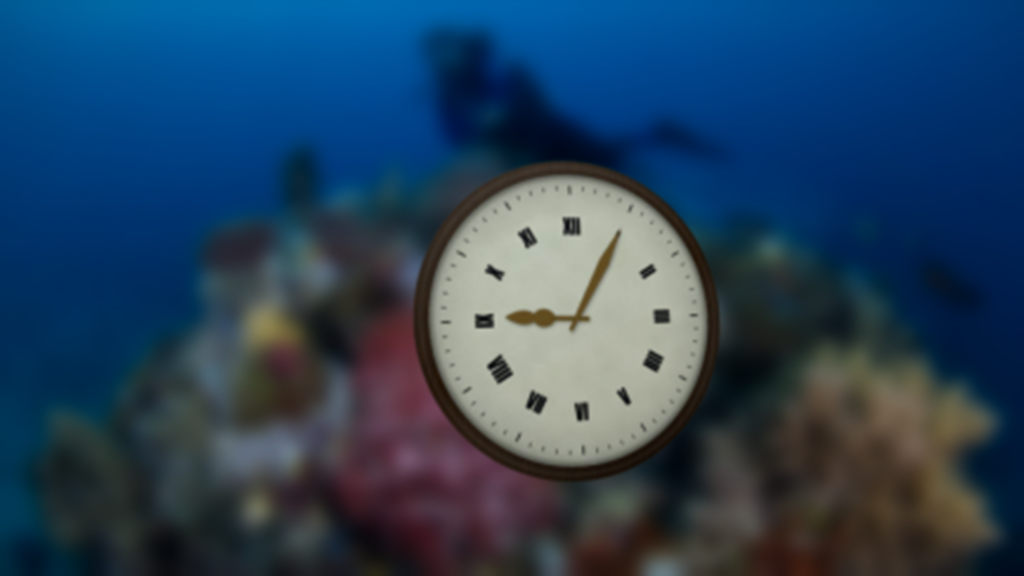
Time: 9h05
